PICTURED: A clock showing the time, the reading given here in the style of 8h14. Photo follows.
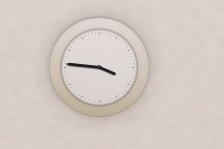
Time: 3h46
